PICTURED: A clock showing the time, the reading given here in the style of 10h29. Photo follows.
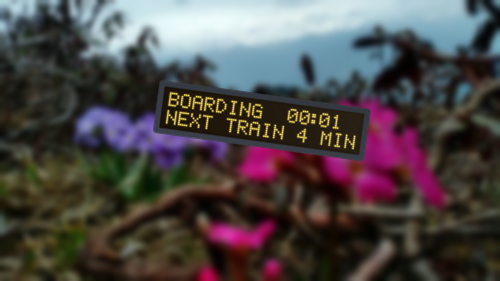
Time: 0h01
